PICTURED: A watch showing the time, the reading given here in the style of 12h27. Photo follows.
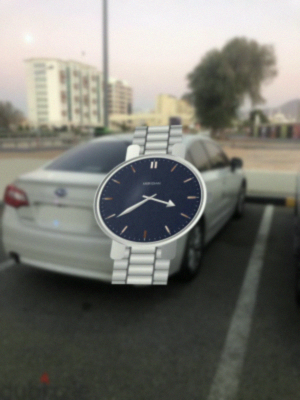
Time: 3h39
